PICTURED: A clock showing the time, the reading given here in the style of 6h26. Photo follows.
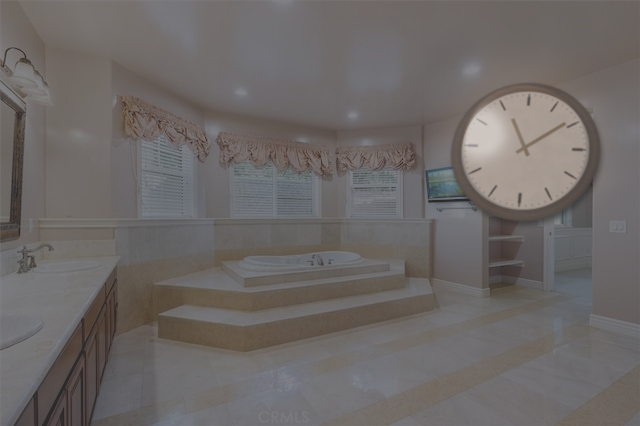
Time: 11h09
